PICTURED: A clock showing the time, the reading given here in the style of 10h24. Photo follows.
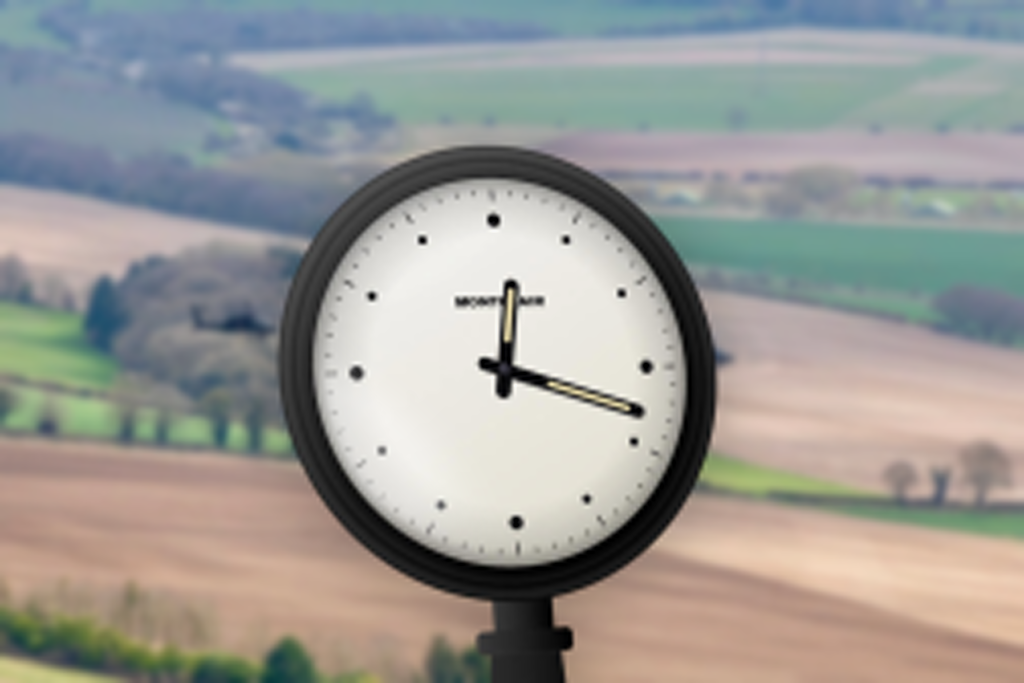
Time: 12h18
